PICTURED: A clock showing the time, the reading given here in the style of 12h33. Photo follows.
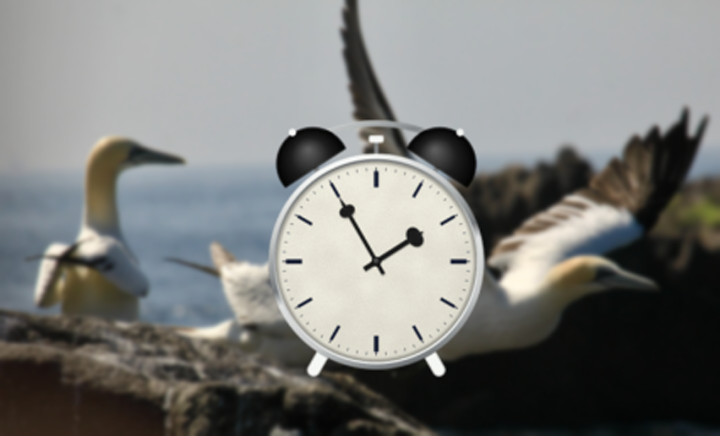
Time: 1h55
